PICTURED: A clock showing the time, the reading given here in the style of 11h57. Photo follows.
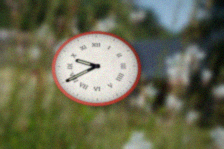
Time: 9h40
